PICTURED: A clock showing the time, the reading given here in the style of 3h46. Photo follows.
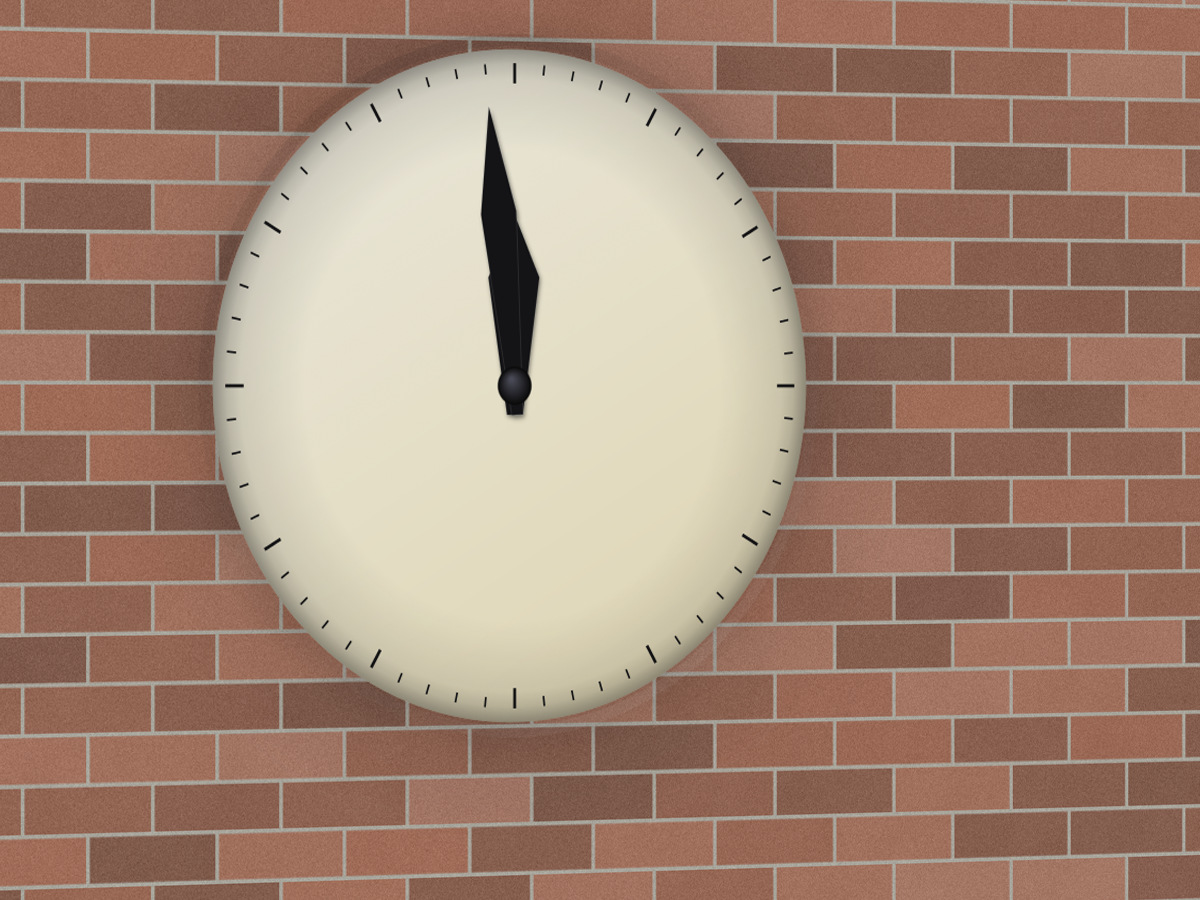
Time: 11h59
